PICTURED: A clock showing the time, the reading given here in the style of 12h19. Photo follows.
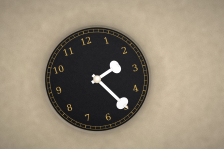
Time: 2h25
